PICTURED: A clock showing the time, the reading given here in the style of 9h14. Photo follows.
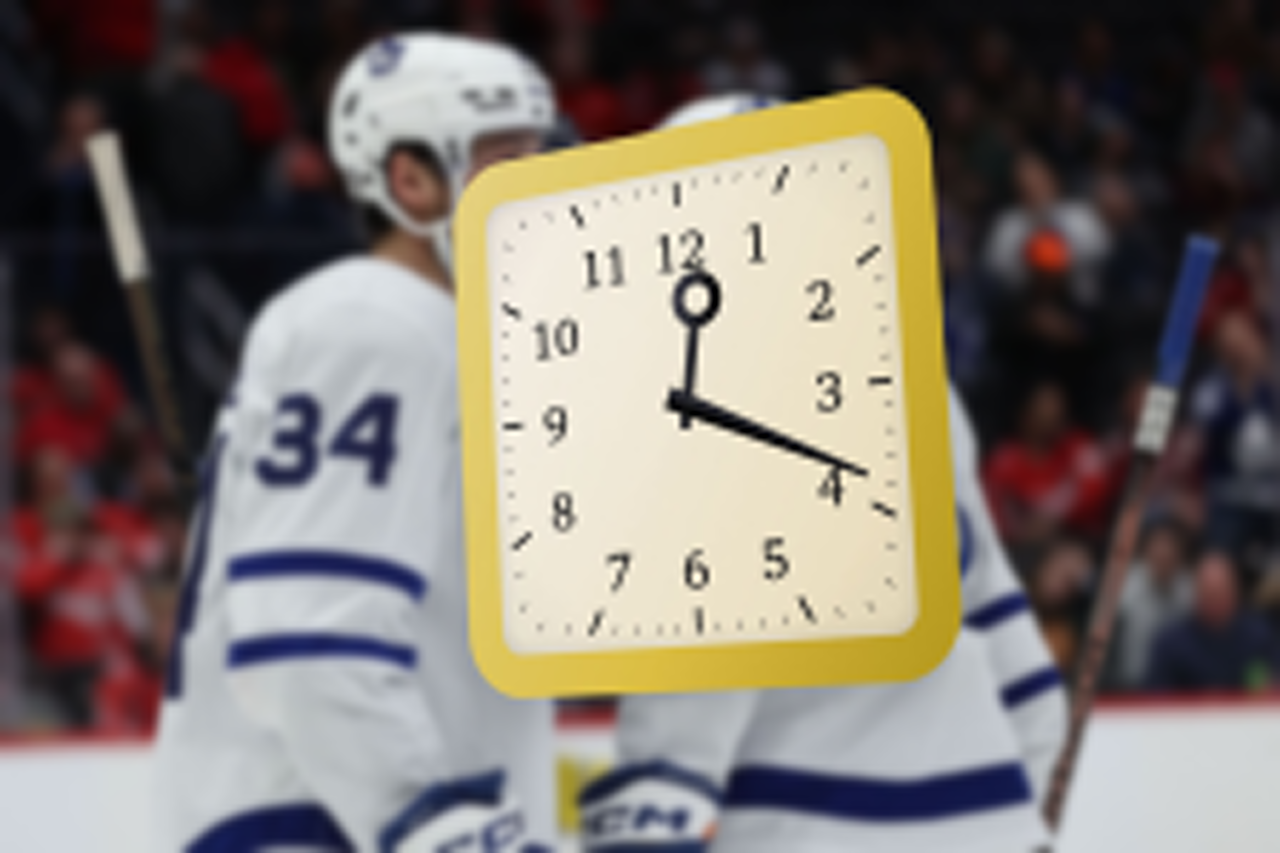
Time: 12h19
